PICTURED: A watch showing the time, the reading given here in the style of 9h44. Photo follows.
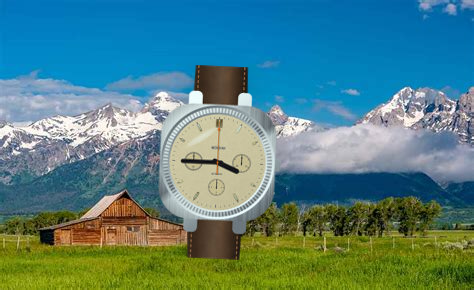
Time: 3h45
